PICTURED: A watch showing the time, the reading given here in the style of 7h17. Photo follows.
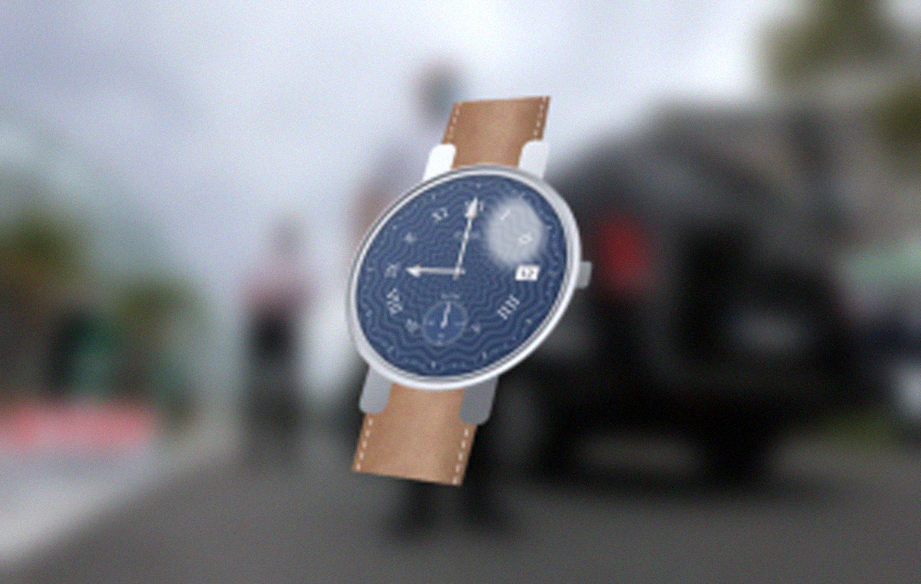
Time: 9h00
